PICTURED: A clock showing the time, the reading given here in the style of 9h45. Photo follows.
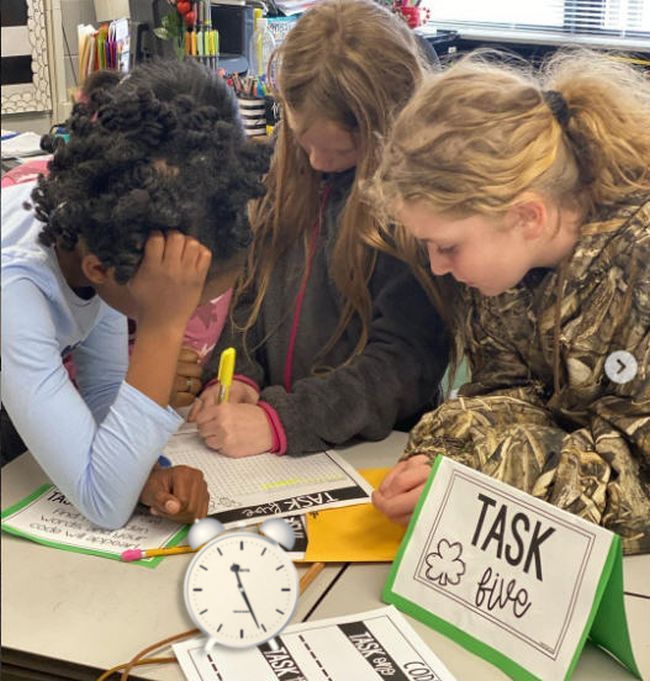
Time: 11h26
